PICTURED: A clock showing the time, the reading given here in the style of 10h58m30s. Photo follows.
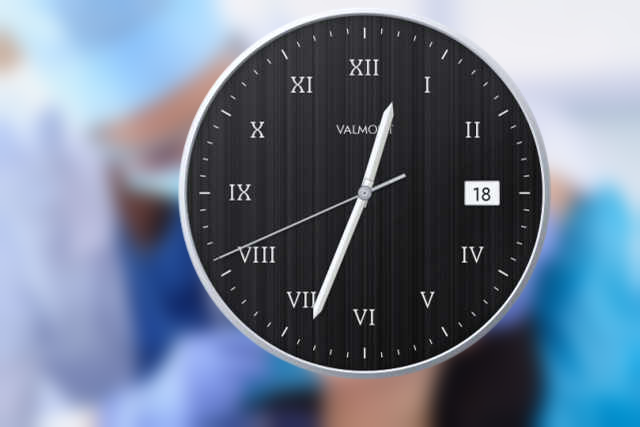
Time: 12h33m41s
